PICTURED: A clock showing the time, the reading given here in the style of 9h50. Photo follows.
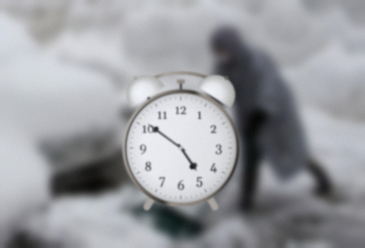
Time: 4h51
